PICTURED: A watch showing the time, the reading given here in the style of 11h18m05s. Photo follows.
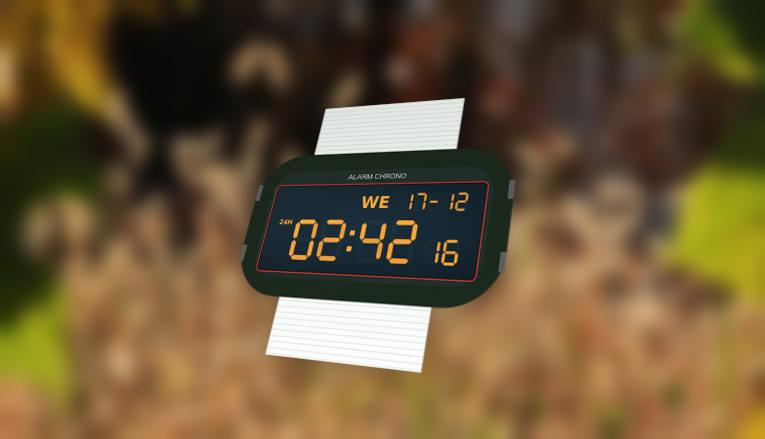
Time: 2h42m16s
